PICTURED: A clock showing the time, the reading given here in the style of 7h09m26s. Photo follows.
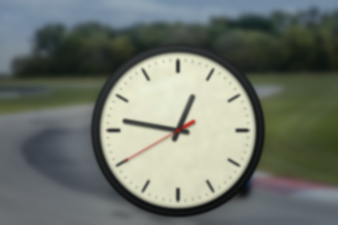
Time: 12h46m40s
